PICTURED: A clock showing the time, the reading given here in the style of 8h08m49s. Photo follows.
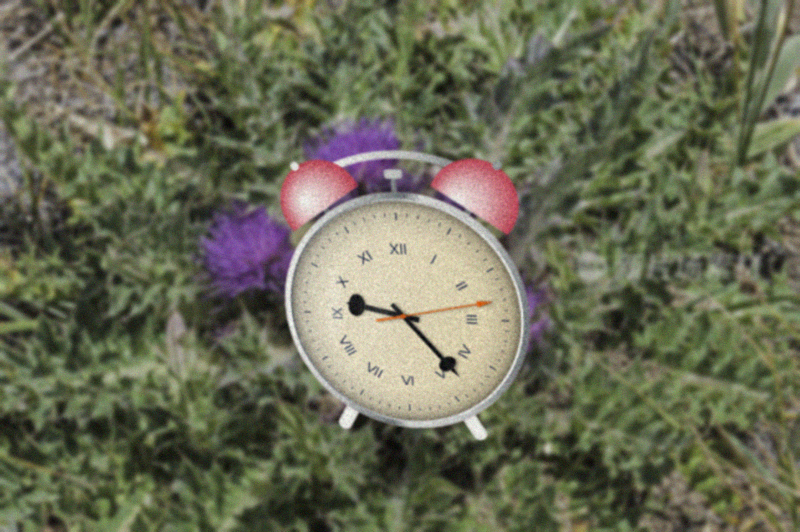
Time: 9h23m13s
